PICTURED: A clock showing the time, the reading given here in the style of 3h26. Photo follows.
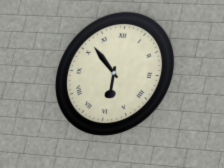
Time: 5h52
